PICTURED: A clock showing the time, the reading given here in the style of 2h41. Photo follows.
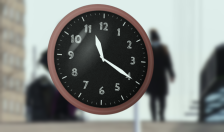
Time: 11h20
